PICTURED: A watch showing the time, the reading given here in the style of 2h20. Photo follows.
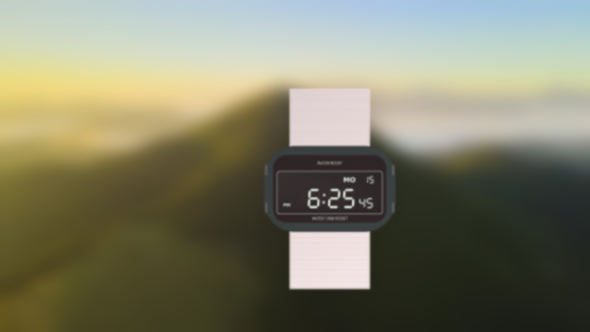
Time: 6h25
